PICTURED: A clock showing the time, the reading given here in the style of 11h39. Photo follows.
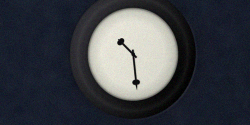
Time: 10h29
